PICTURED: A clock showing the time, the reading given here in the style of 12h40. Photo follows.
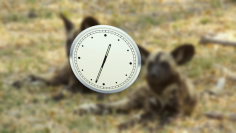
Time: 12h33
